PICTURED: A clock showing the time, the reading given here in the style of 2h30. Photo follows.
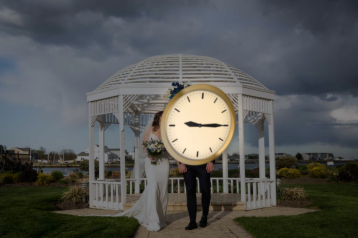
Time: 9h15
